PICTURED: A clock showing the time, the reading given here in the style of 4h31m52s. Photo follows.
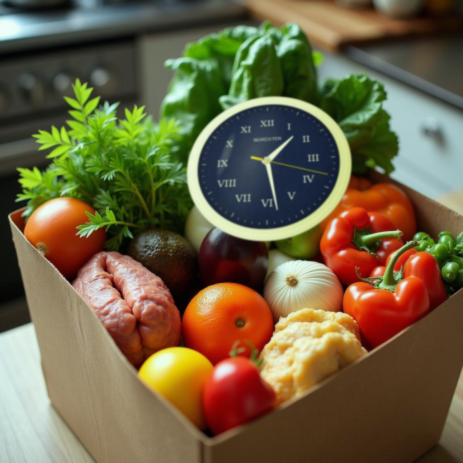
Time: 1h28m18s
